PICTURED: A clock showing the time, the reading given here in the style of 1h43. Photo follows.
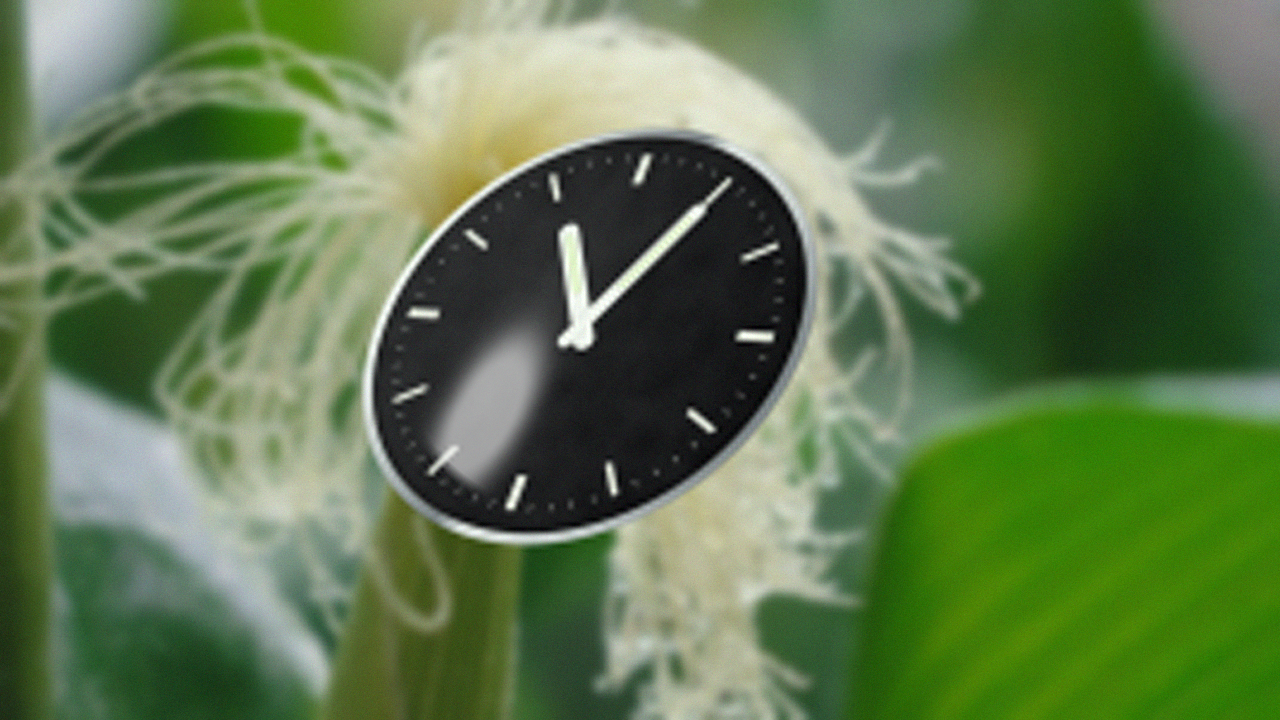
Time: 11h05
